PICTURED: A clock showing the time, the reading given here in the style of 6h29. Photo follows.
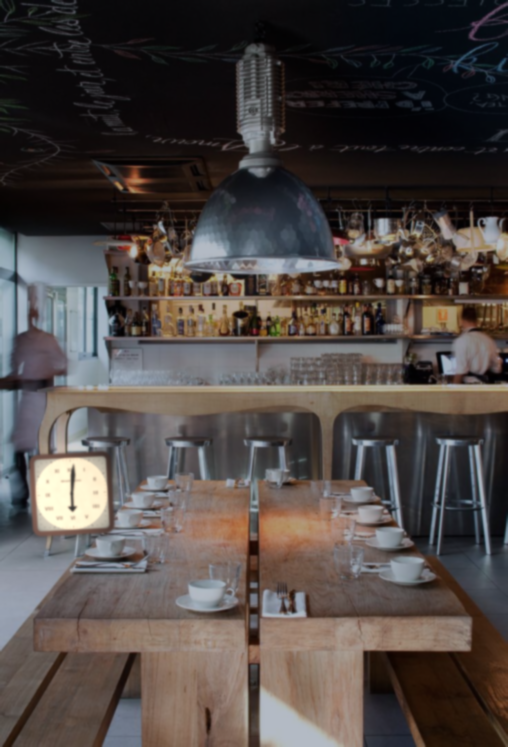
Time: 6h01
